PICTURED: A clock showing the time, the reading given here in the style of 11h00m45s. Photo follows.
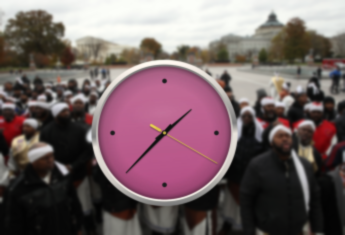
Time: 1h37m20s
